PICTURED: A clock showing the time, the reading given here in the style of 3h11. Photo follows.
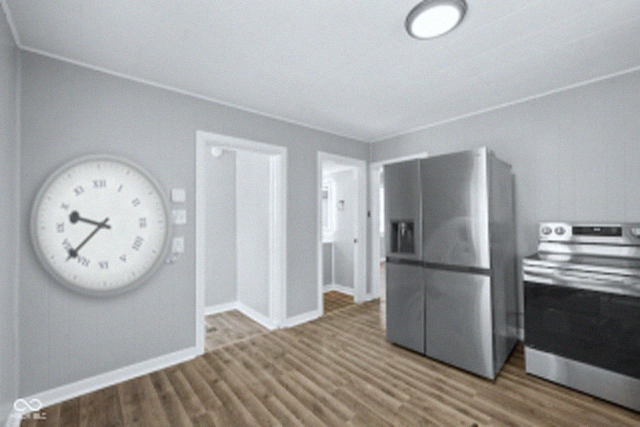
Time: 9h38
